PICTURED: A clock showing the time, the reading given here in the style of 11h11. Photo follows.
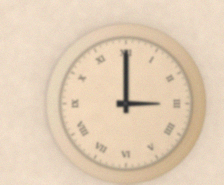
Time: 3h00
